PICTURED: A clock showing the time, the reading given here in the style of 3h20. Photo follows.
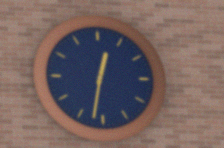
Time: 12h32
